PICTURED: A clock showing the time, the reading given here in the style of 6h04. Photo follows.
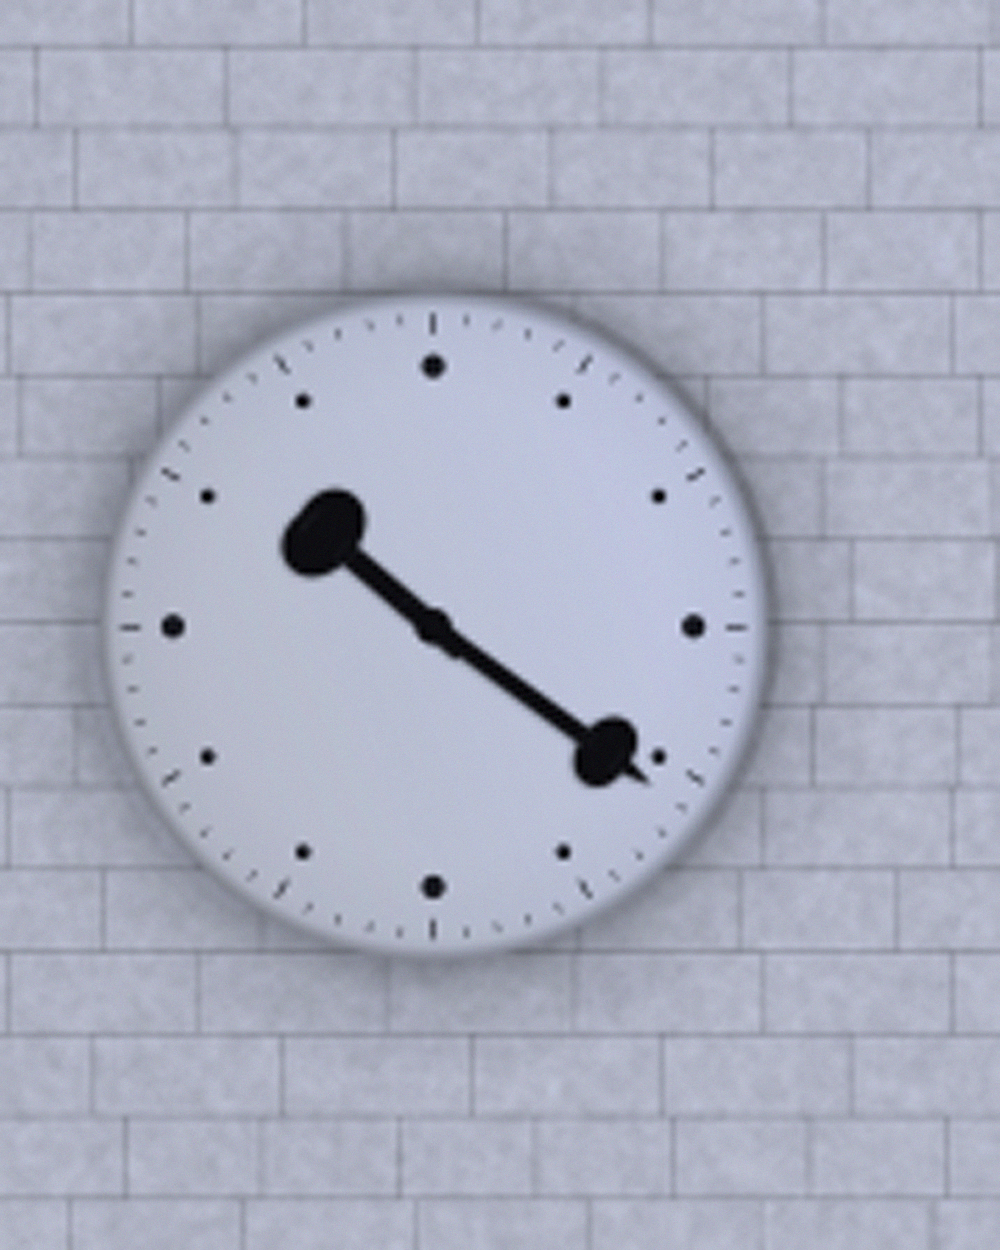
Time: 10h21
